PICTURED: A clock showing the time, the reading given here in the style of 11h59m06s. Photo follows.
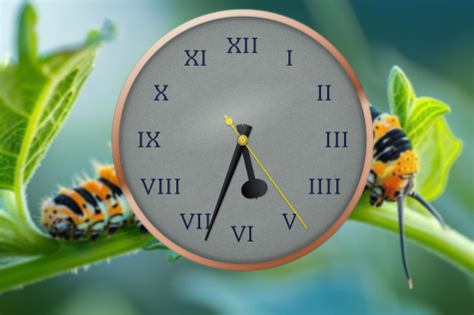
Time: 5h33m24s
